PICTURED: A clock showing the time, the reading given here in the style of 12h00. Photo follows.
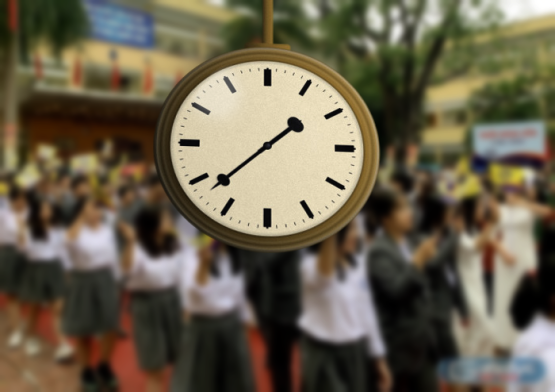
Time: 1h38
